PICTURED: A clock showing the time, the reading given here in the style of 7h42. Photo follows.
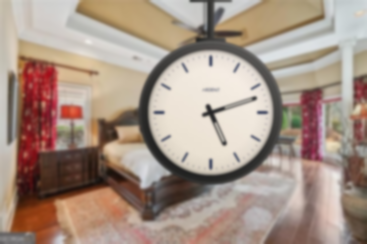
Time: 5h12
